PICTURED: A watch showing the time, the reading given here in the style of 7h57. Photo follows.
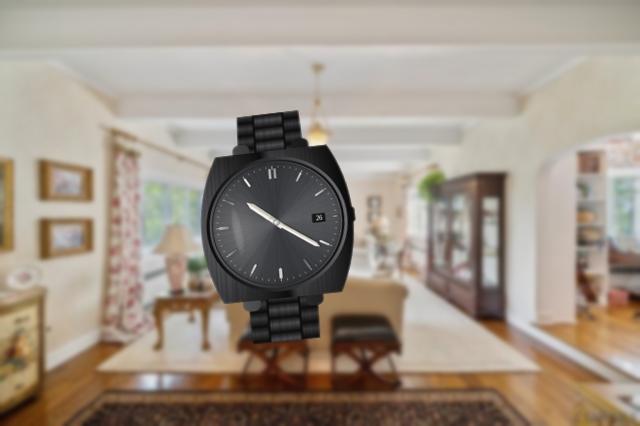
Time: 10h21
